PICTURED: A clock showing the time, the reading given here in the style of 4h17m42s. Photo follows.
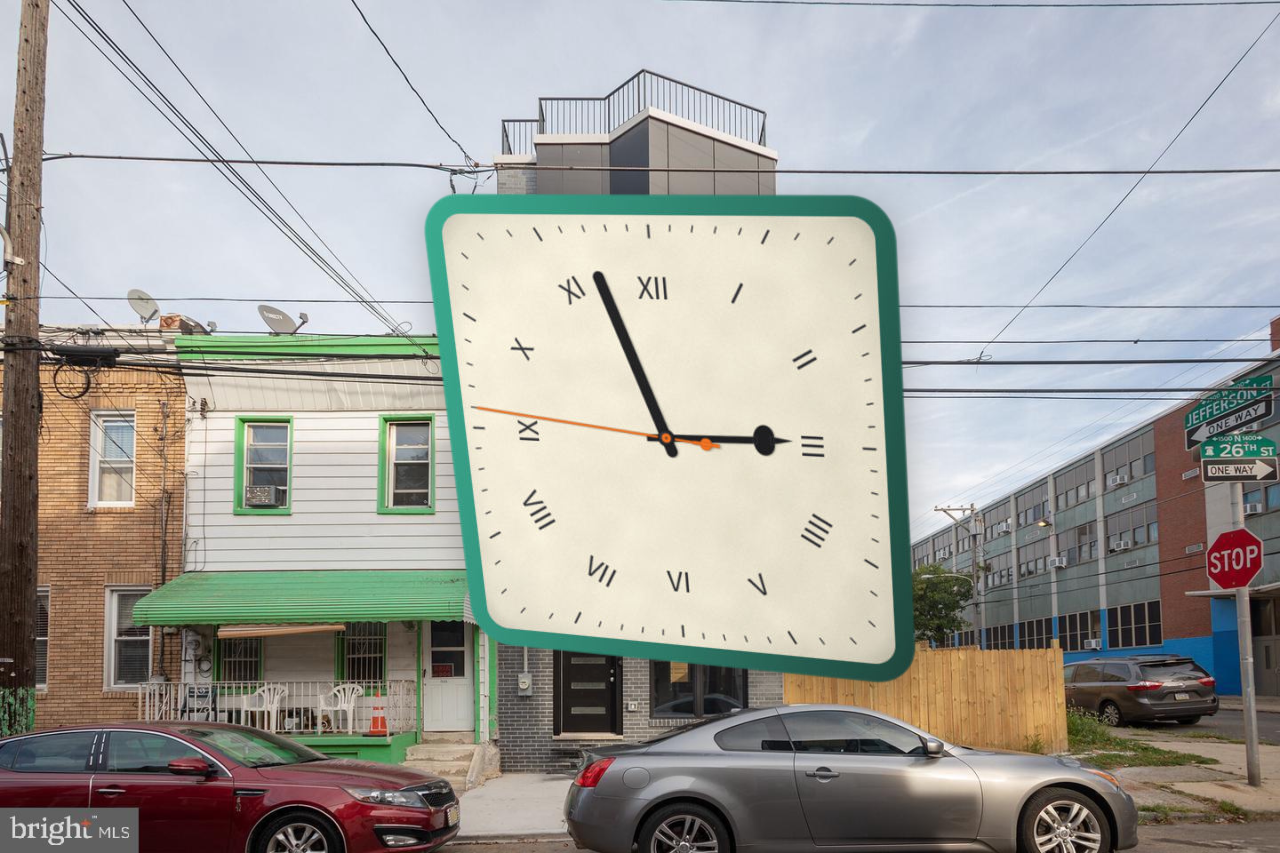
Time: 2h56m46s
